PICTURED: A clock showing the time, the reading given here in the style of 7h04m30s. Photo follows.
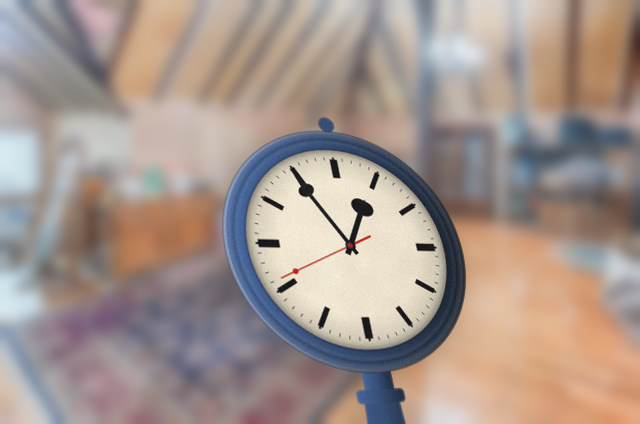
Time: 12h54m41s
